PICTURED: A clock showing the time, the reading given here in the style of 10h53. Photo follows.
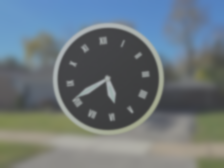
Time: 5h41
